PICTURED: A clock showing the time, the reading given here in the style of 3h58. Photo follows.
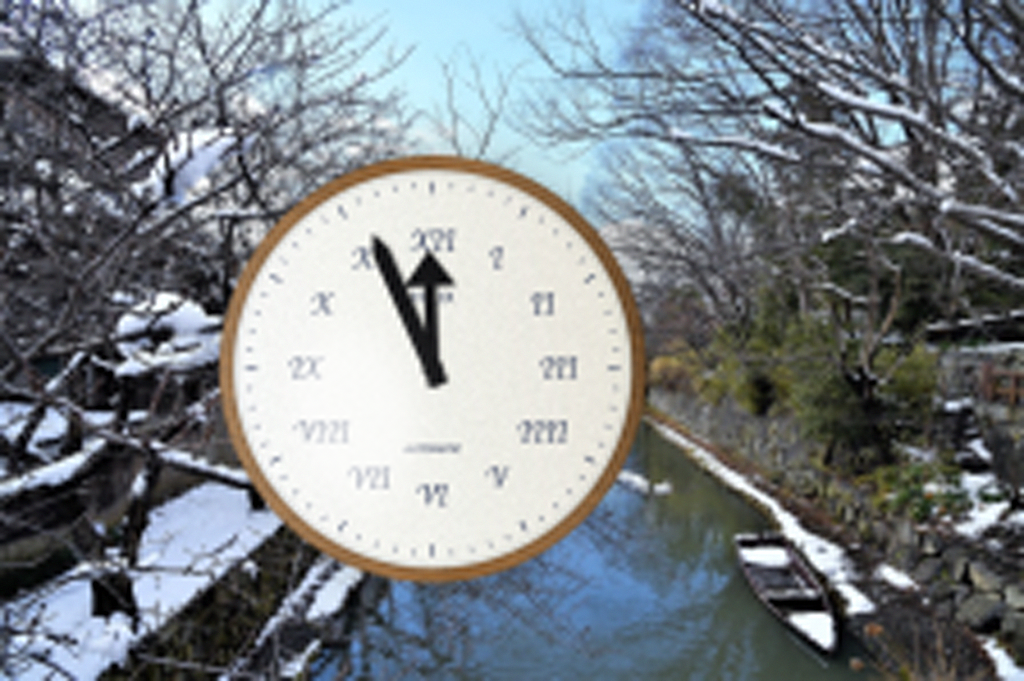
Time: 11h56
